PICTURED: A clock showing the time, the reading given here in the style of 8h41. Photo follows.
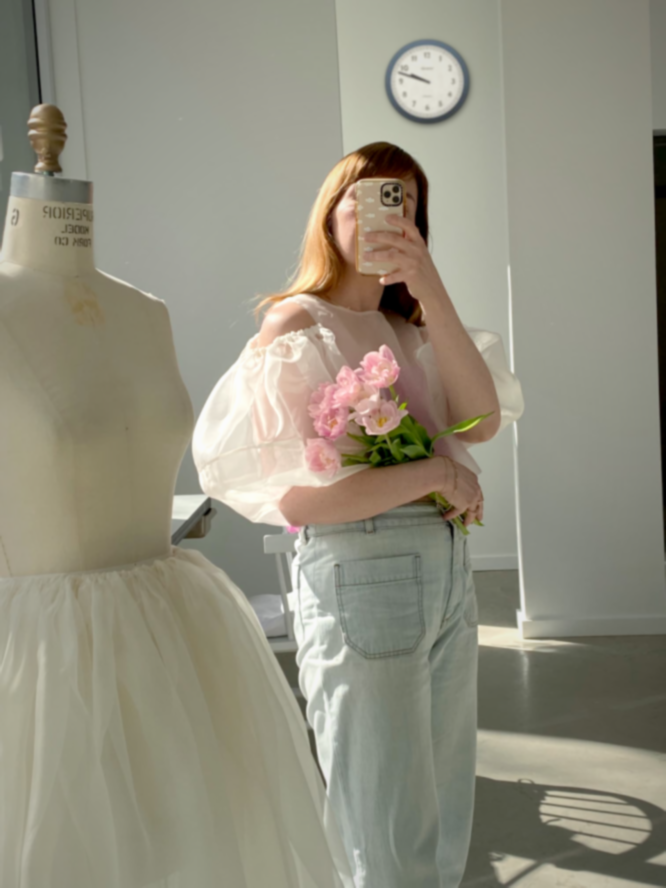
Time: 9h48
